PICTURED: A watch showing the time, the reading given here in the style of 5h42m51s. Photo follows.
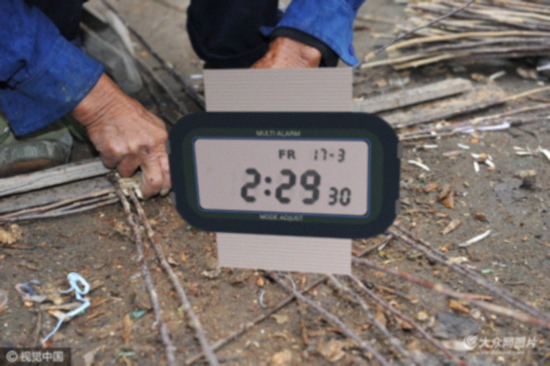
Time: 2h29m30s
